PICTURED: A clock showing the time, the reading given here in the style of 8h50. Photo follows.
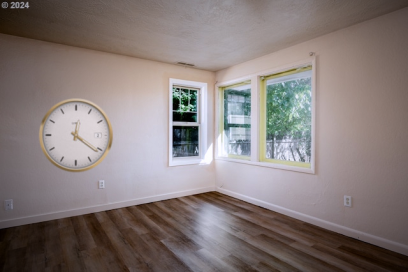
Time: 12h21
